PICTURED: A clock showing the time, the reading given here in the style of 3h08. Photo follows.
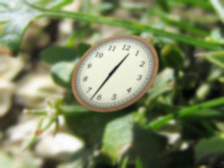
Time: 12h32
